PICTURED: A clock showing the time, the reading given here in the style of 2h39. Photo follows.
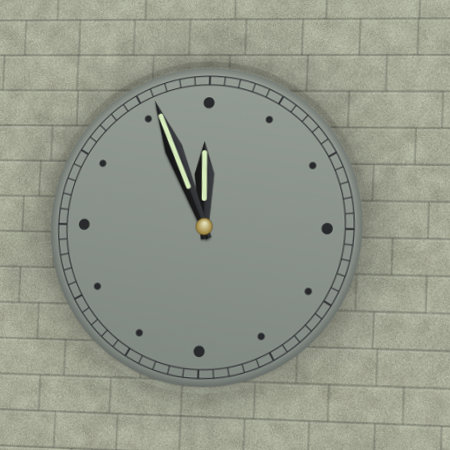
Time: 11h56
